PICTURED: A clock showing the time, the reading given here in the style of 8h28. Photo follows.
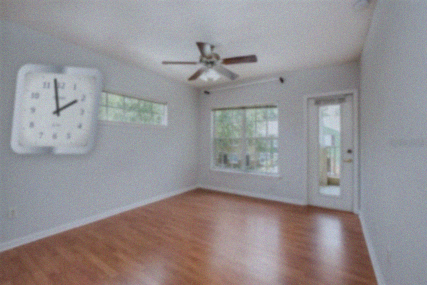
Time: 1h58
